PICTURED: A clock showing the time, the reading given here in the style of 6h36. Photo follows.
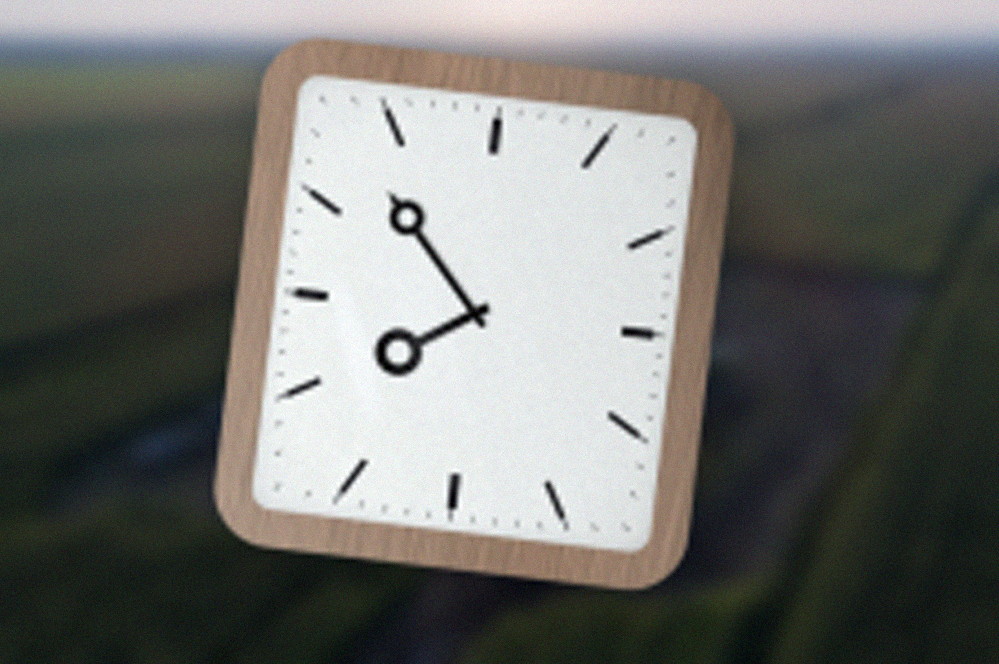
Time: 7h53
